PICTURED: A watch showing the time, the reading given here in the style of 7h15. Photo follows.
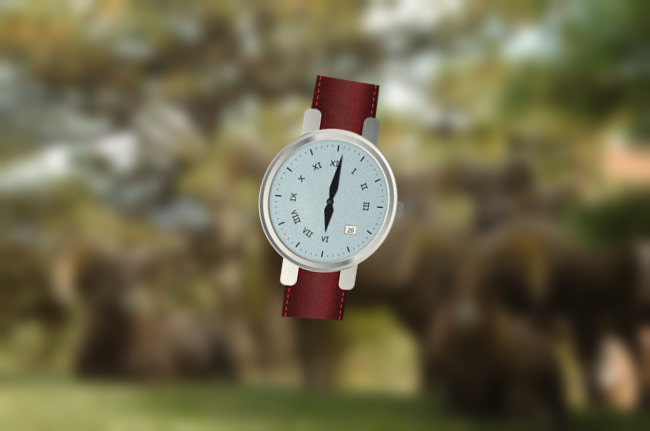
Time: 6h01
